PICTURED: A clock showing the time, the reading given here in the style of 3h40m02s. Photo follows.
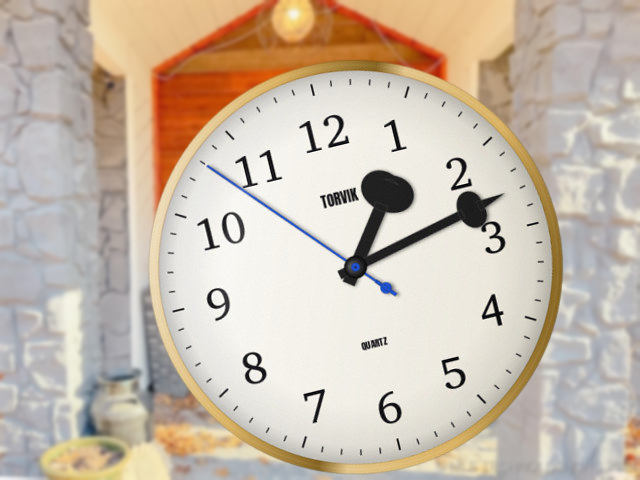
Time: 1h12m53s
